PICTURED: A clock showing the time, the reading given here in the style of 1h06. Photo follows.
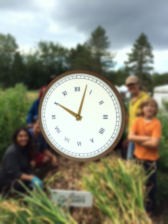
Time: 10h03
